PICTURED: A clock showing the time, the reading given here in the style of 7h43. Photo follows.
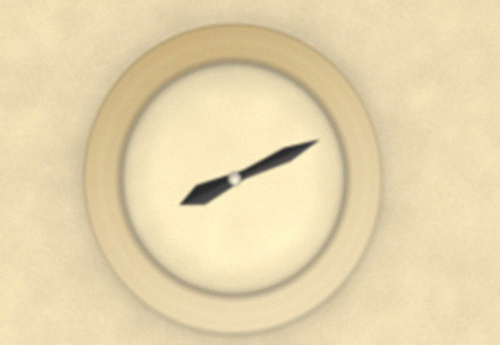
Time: 8h11
